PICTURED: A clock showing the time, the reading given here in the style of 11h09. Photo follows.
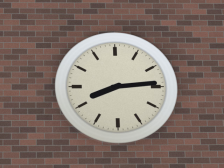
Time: 8h14
